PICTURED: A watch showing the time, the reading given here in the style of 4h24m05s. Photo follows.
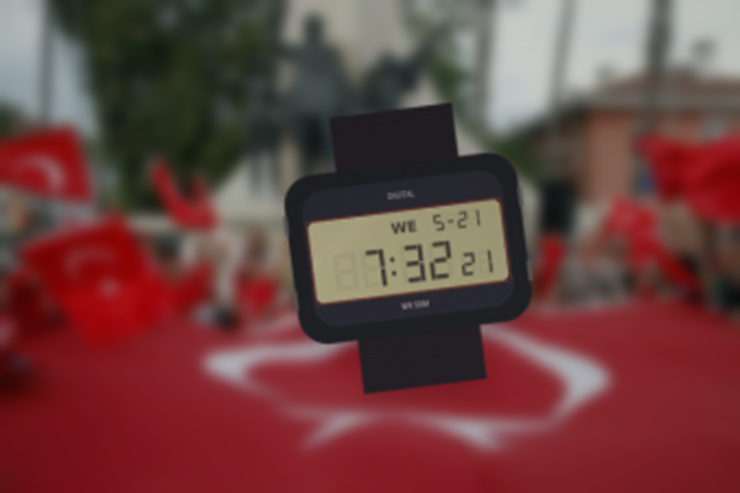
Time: 7h32m21s
